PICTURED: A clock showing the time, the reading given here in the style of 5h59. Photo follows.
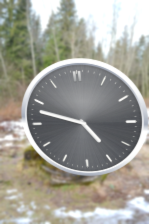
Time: 4h48
